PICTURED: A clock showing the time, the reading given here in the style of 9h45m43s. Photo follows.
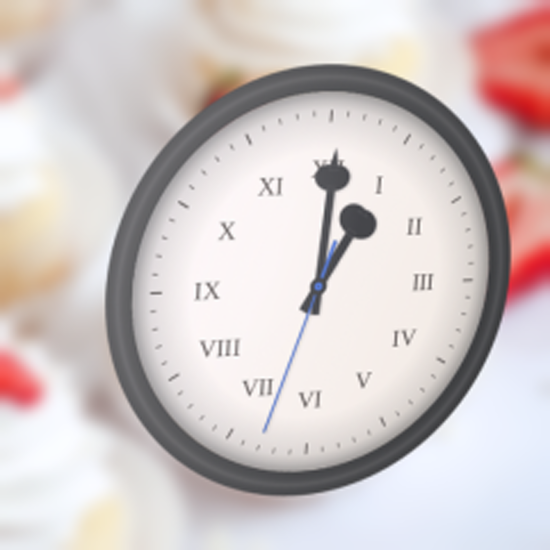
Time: 1h00m33s
